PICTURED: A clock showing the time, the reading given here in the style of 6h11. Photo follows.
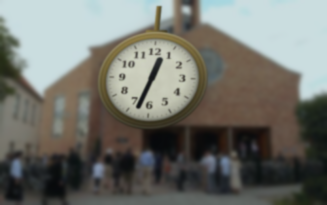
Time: 12h33
